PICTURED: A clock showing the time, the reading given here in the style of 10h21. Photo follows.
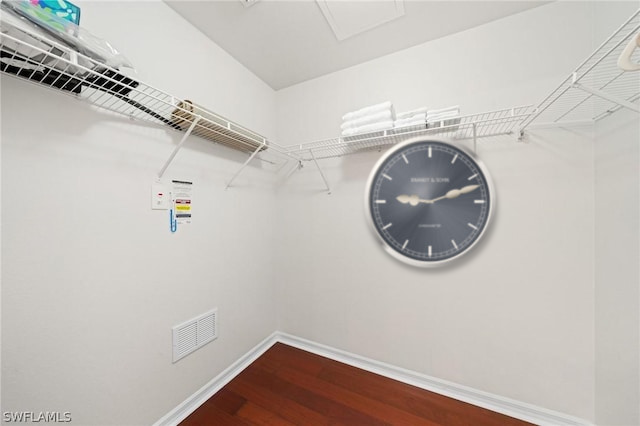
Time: 9h12
